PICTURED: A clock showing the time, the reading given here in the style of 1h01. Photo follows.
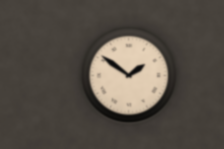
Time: 1h51
